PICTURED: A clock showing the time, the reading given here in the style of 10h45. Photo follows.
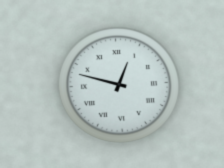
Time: 12h48
